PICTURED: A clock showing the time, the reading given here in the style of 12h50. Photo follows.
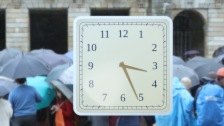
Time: 3h26
